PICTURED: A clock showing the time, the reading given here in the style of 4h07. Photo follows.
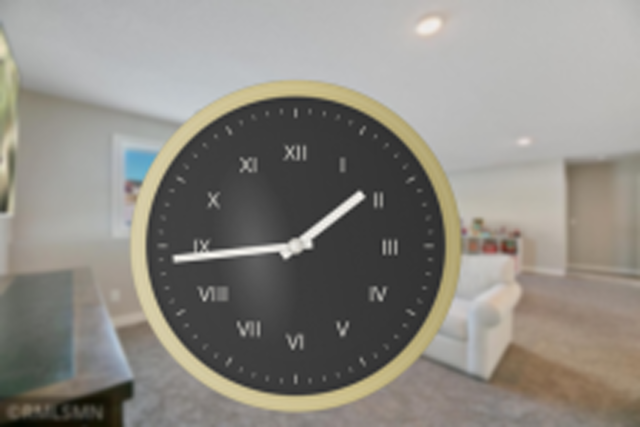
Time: 1h44
